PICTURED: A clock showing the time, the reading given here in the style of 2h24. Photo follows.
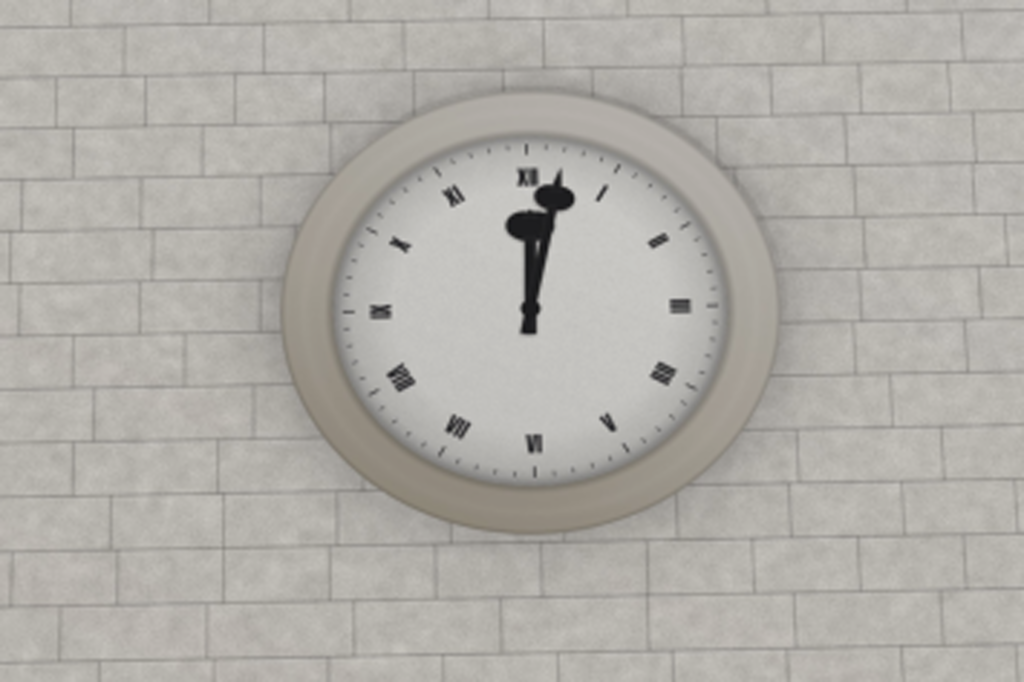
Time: 12h02
